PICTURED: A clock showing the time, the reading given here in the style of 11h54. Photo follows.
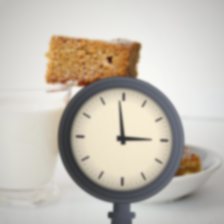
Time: 2h59
